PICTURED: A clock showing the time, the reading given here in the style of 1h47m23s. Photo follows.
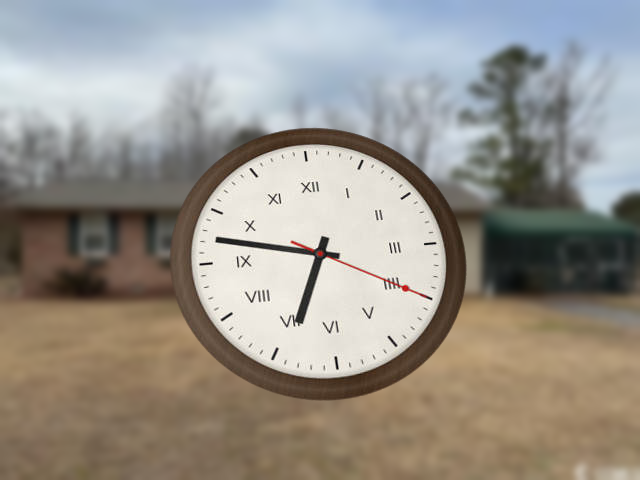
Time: 6h47m20s
